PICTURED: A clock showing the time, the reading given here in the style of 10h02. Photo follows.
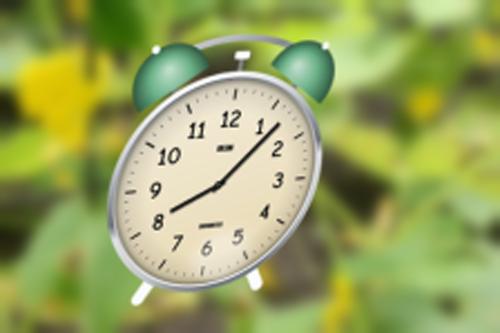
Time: 8h07
